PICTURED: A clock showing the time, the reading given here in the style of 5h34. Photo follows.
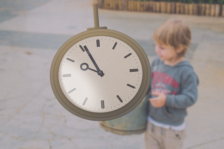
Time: 9h56
